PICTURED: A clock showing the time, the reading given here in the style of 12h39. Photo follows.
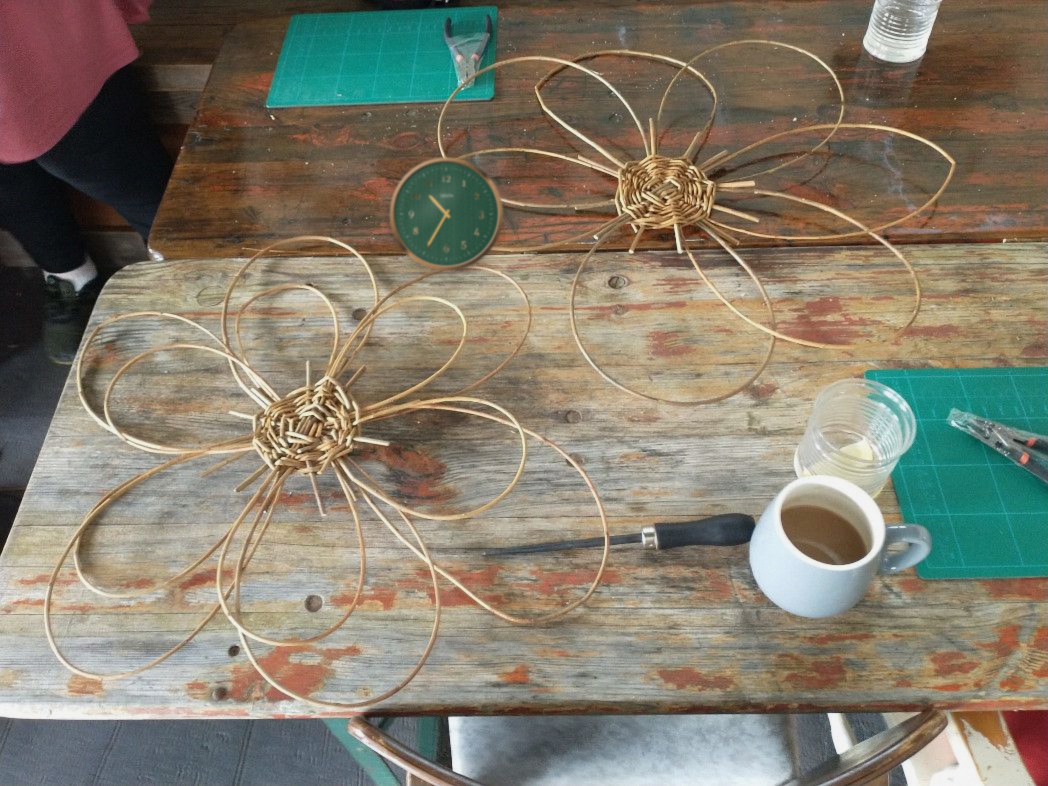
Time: 10h35
